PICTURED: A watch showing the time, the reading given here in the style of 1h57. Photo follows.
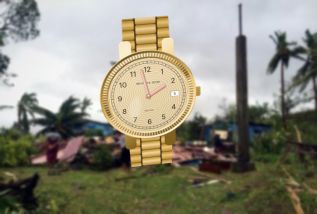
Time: 1h58
